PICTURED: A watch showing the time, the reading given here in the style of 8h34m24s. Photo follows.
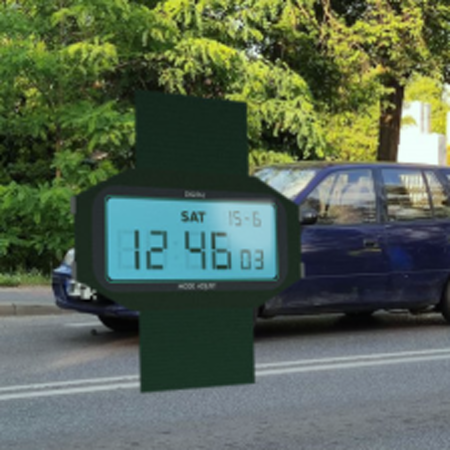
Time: 12h46m03s
